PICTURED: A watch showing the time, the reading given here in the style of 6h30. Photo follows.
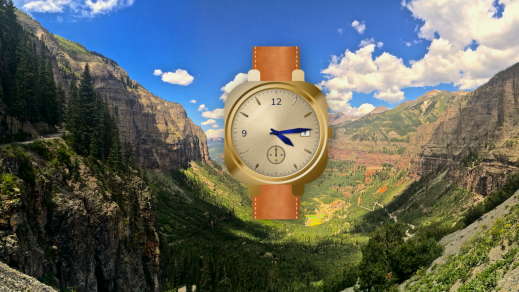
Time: 4h14
